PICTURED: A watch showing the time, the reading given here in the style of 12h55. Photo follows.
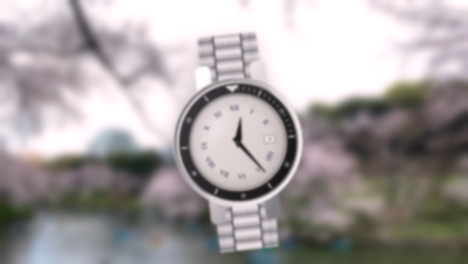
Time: 12h24
